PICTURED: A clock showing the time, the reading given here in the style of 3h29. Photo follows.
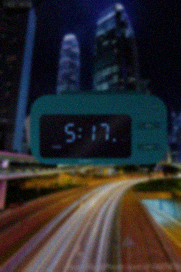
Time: 5h17
